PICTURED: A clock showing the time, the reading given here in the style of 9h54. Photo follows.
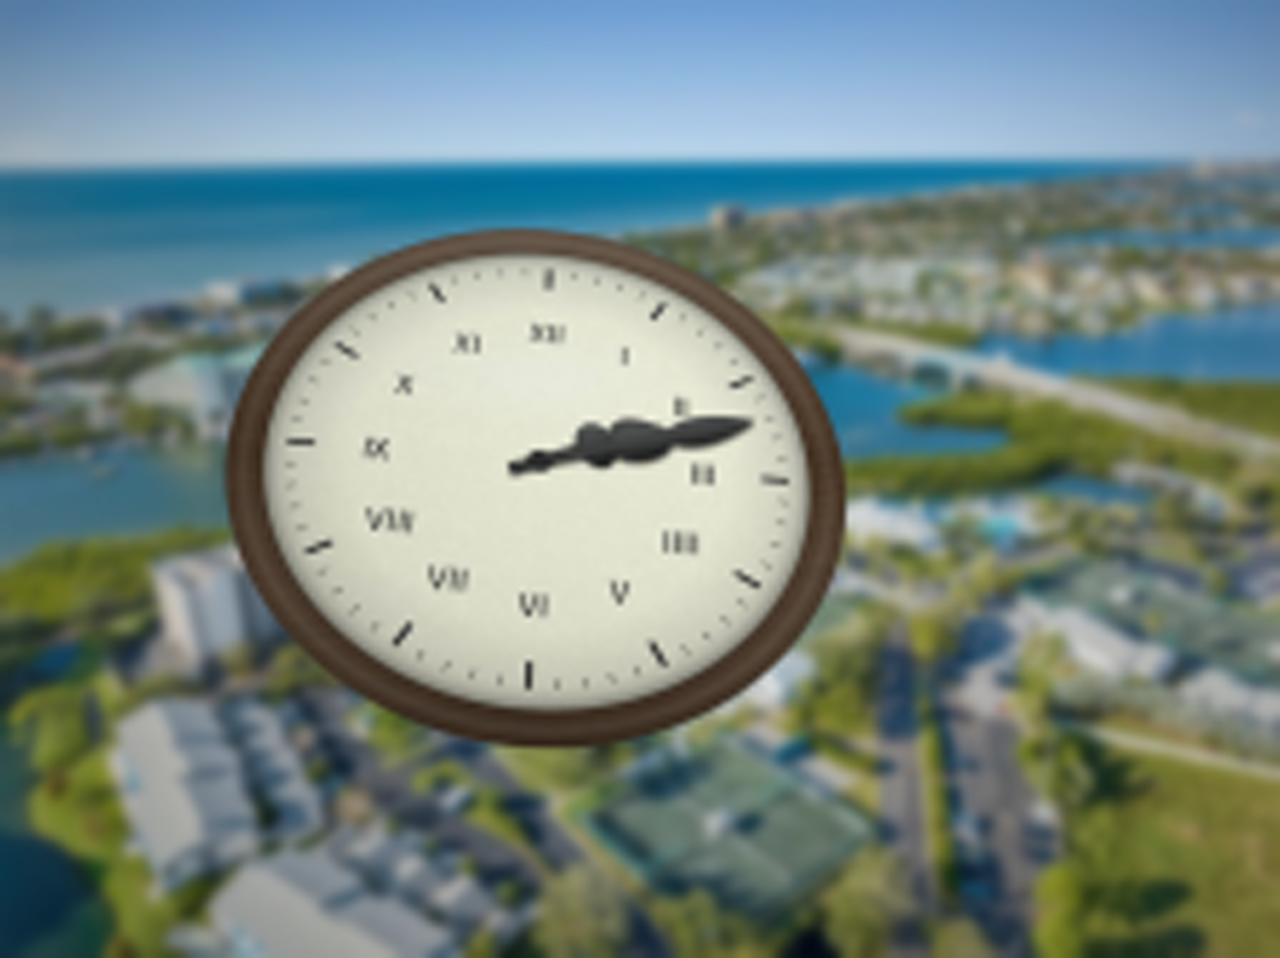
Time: 2h12
